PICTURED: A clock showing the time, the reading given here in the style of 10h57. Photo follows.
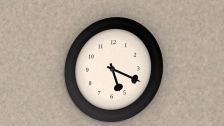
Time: 5h19
